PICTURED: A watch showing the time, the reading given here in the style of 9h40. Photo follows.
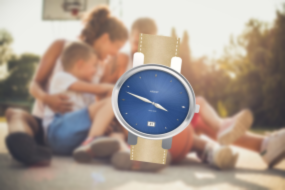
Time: 3h48
